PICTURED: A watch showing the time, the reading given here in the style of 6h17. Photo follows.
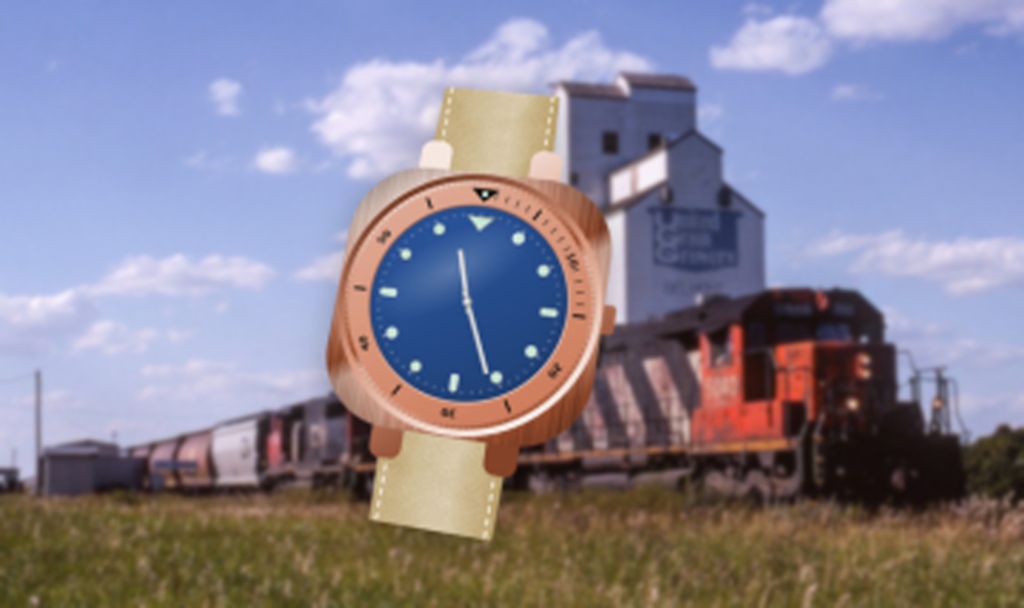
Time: 11h26
